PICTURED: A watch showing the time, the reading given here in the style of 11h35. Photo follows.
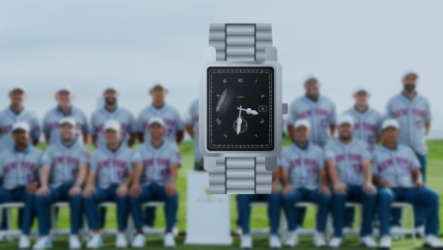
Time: 3h31
